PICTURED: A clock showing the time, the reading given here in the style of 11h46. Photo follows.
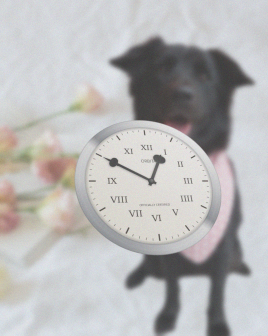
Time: 12h50
